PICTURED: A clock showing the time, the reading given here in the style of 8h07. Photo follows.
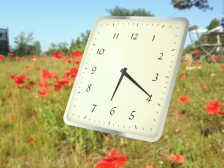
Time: 6h20
